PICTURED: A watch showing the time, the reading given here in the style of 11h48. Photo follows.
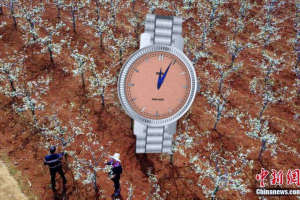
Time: 12h04
